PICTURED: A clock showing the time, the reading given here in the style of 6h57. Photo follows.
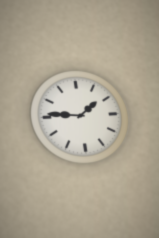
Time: 1h46
